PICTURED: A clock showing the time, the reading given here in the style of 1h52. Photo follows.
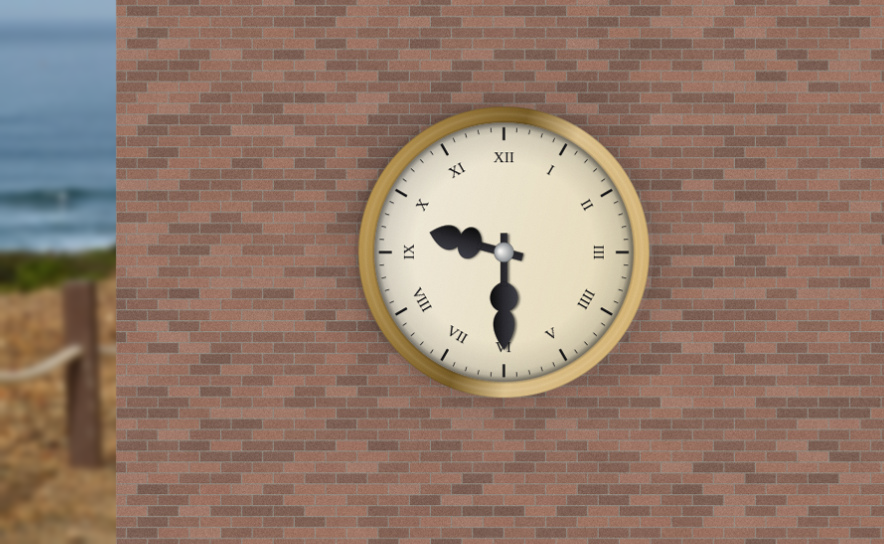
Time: 9h30
